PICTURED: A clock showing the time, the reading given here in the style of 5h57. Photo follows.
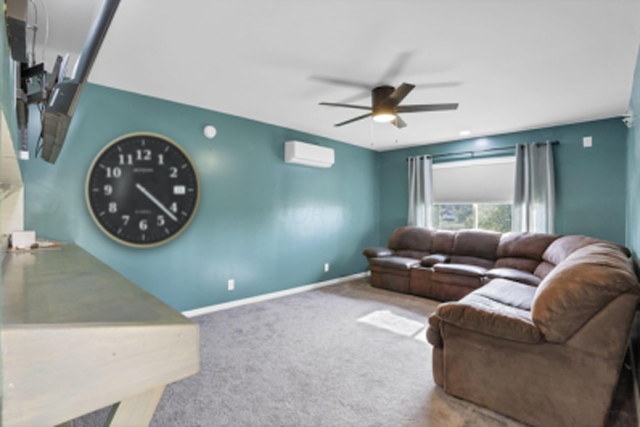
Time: 4h22
